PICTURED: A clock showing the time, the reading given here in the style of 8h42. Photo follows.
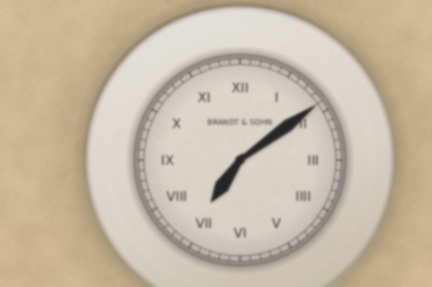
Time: 7h09
